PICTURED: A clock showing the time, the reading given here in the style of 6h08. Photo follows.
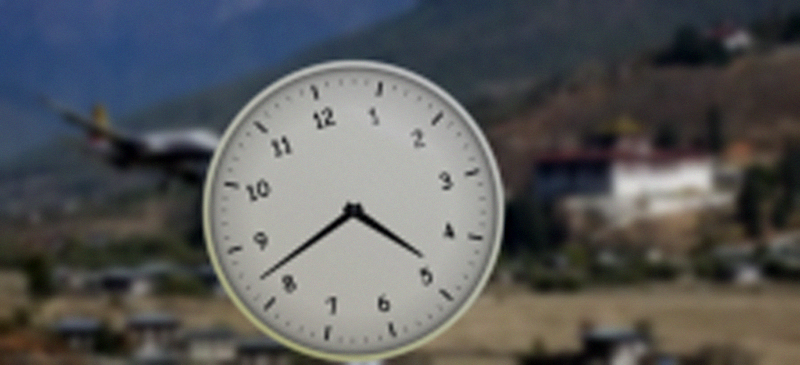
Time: 4h42
